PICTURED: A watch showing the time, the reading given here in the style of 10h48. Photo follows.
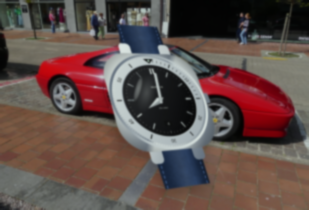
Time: 8h01
